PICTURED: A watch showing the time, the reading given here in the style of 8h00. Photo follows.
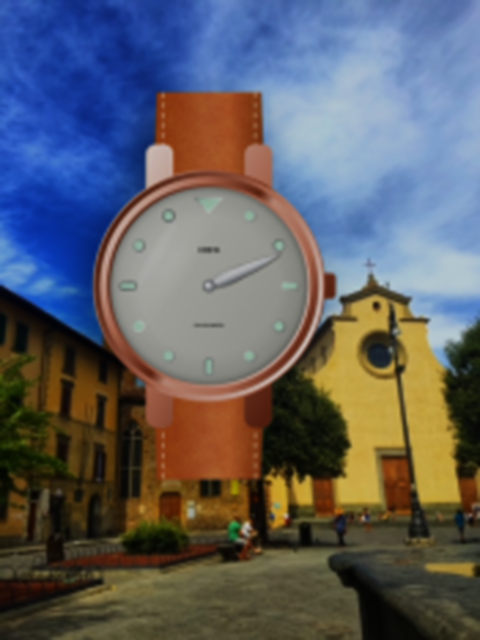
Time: 2h11
